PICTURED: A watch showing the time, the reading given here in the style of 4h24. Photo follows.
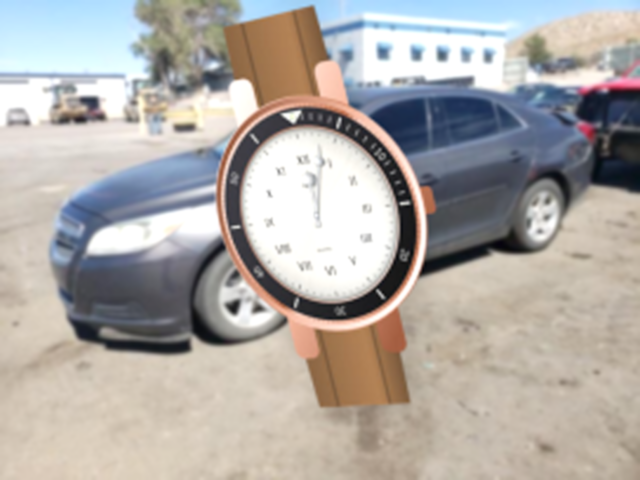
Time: 12h03
